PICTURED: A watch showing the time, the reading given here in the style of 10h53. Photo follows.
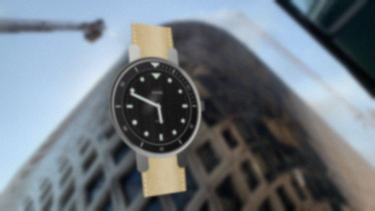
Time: 5h49
